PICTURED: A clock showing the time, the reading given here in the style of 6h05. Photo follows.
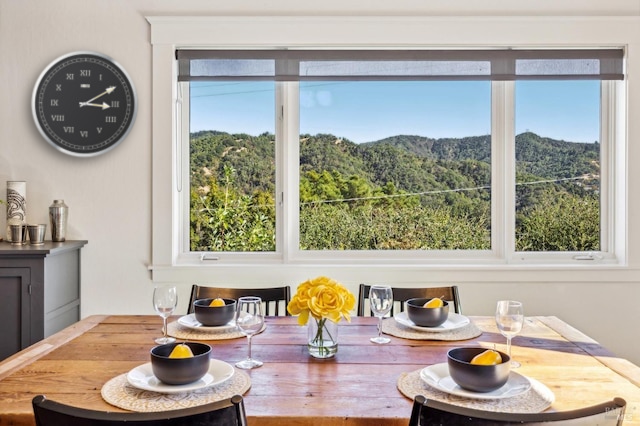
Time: 3h10
